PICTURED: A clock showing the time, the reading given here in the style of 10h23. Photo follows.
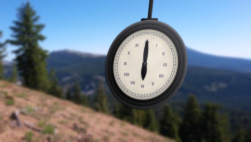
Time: 6h00
